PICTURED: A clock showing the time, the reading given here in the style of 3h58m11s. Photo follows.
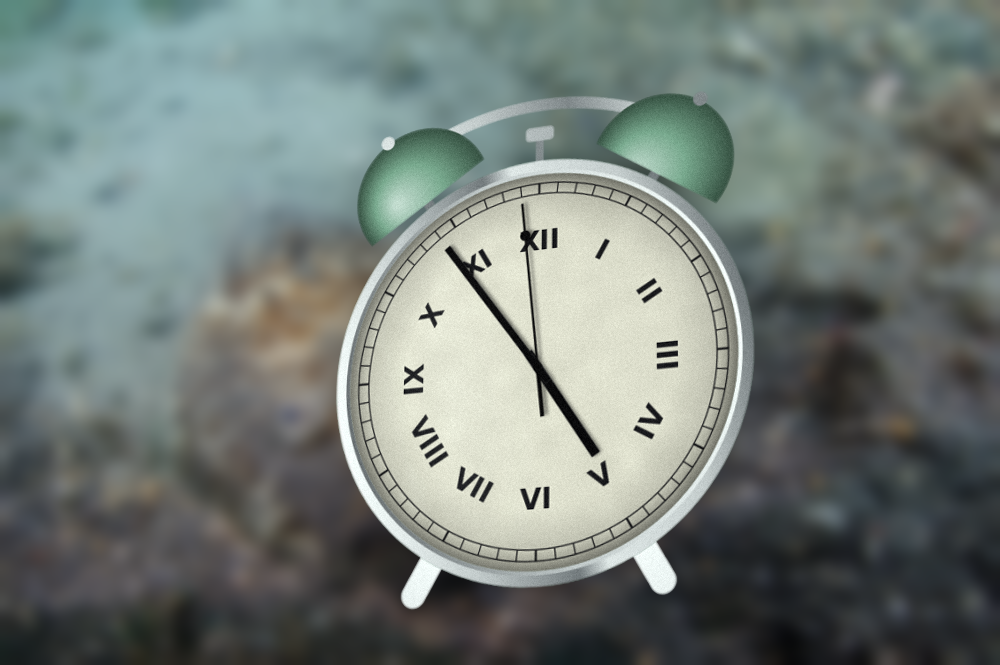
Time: 4h53m59s
